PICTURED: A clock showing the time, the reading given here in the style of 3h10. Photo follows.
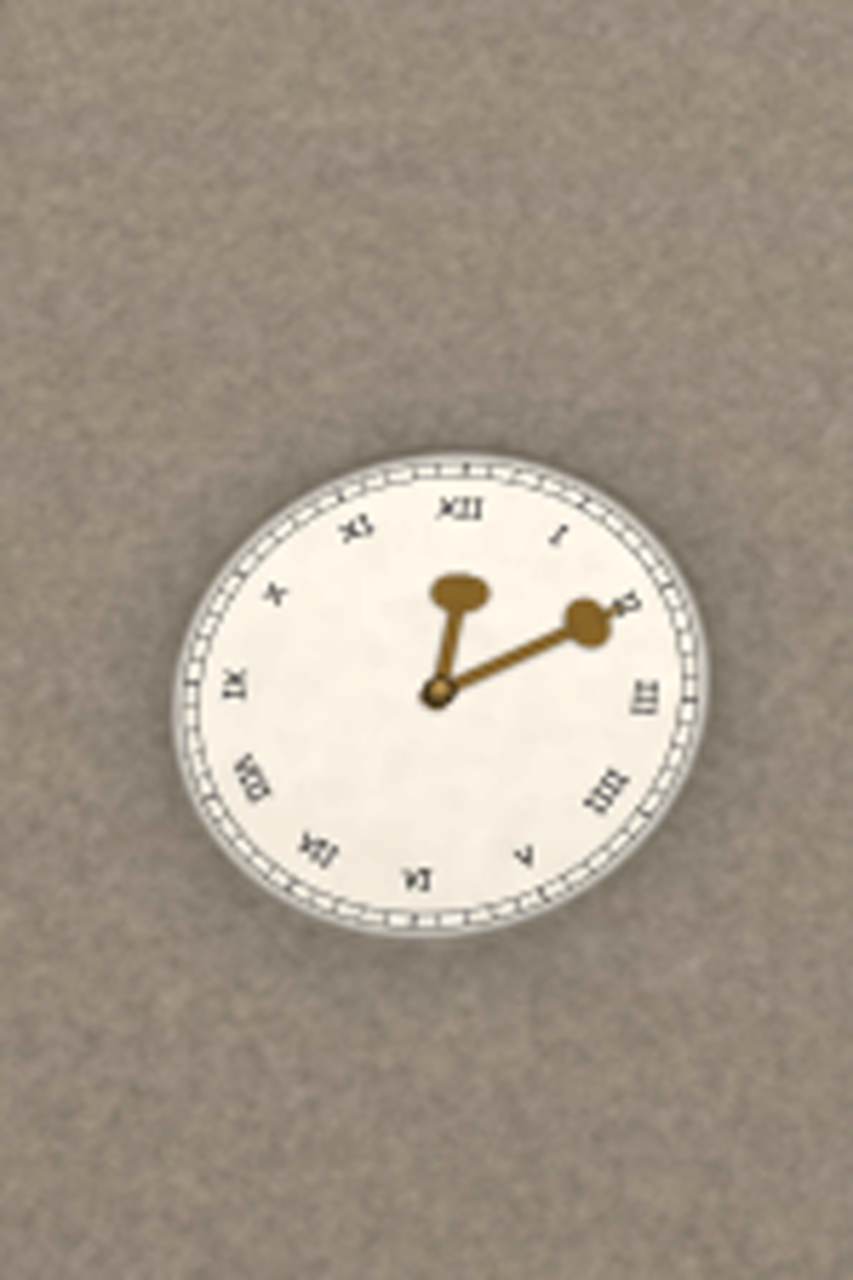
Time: 12h10
